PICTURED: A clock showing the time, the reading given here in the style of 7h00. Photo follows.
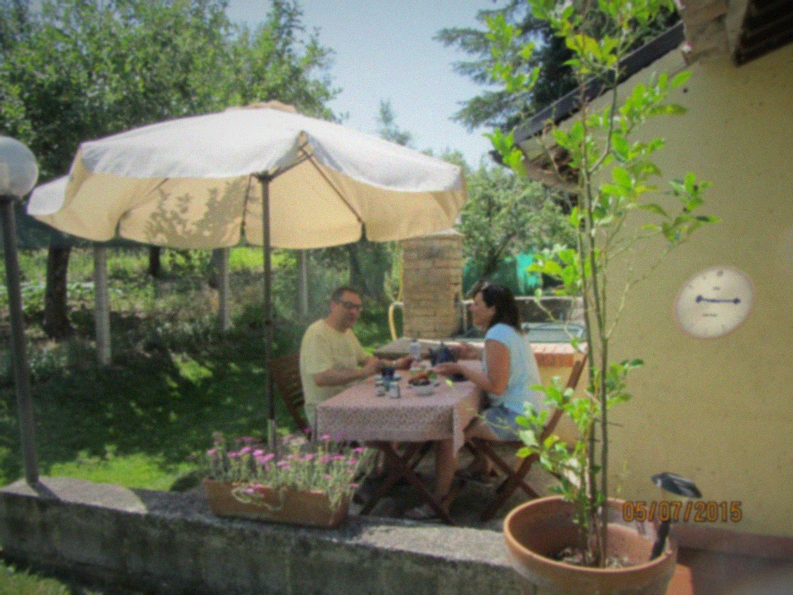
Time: 9h15
